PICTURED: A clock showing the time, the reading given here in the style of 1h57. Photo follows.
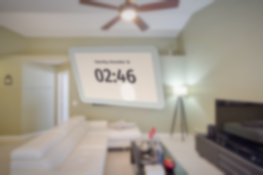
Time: 2h46
